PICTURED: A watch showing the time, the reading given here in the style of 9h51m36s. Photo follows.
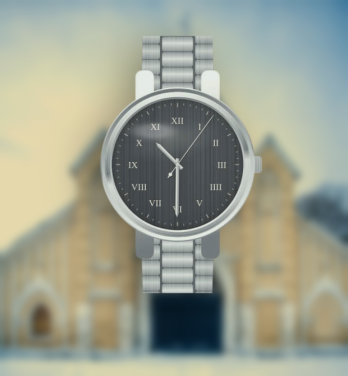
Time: 10h30m06s
